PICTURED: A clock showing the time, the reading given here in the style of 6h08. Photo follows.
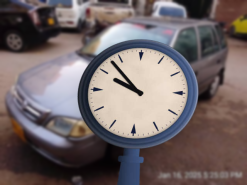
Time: 9h53
